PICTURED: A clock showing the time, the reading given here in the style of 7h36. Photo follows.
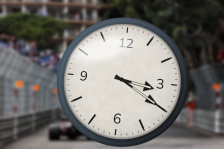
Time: 3h20
